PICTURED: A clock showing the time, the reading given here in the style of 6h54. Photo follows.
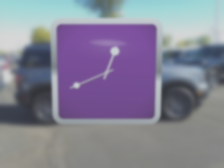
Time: 12h41
